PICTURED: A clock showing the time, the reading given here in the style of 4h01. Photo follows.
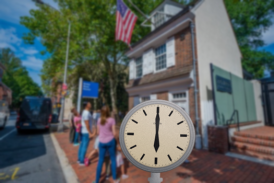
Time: 6h00
